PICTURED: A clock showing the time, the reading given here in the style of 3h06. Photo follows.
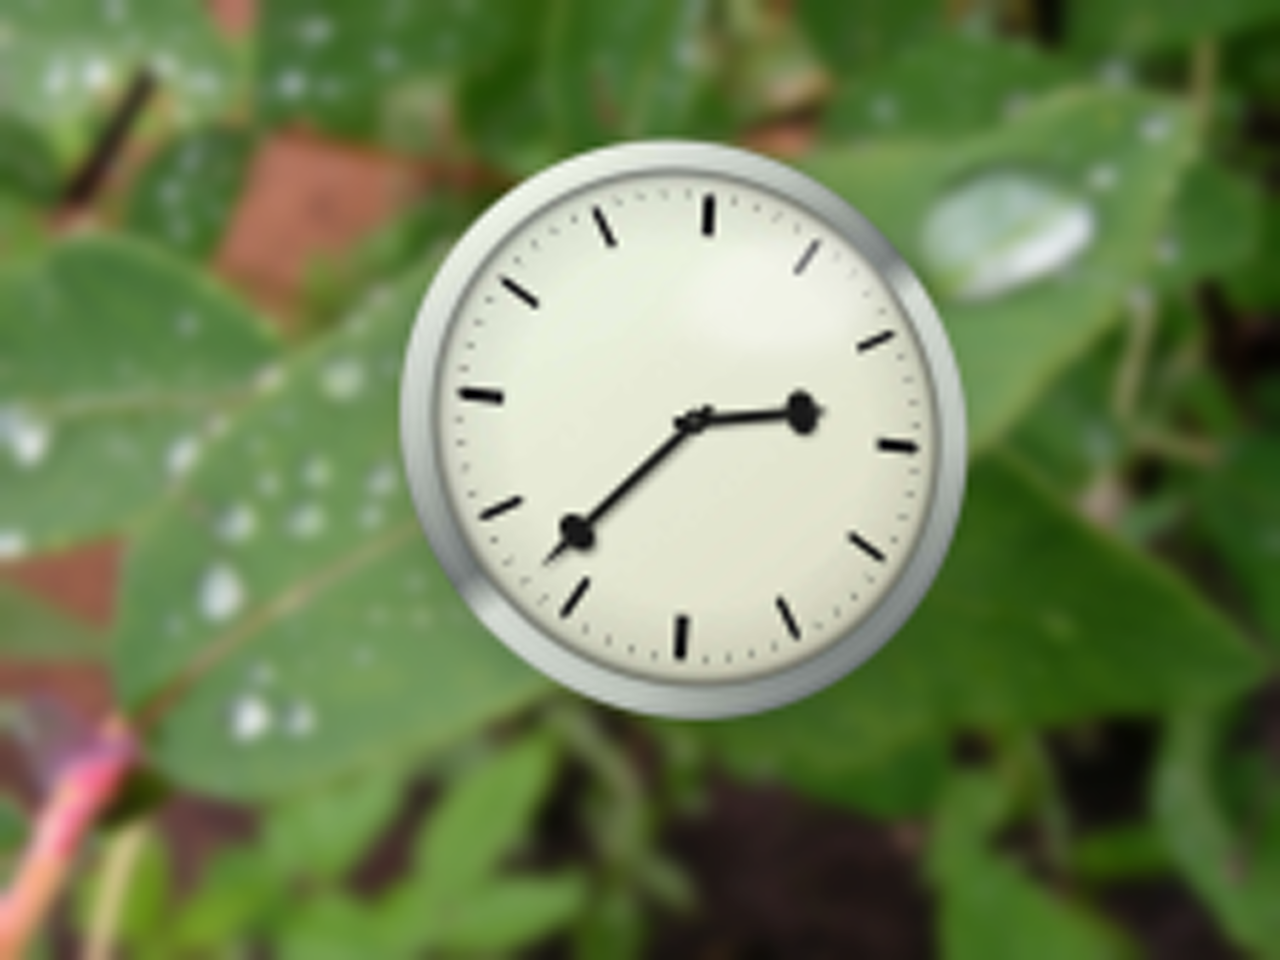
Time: 2h37
